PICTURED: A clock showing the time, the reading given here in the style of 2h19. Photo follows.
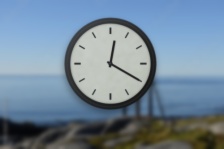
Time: 12h20
